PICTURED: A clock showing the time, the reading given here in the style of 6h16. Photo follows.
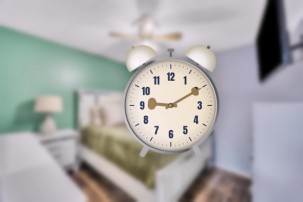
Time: 9h10
